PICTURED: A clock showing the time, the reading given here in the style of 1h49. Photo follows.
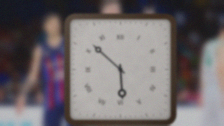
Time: 5h52
